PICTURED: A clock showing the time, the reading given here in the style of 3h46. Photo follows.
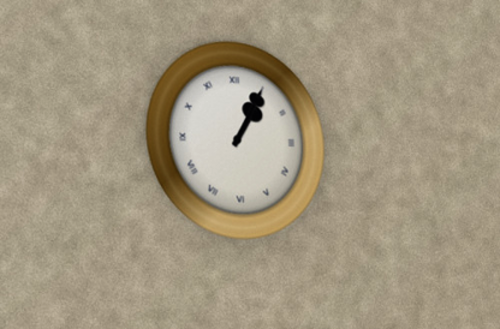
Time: 1h05
